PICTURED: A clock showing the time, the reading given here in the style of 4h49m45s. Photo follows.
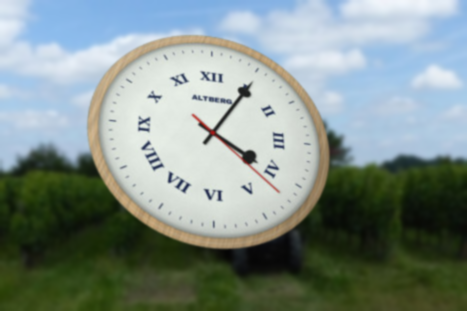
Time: 4h05m22s
